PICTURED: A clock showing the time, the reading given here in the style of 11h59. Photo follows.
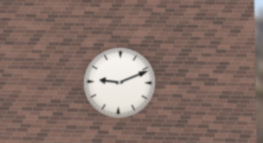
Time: 9h11
